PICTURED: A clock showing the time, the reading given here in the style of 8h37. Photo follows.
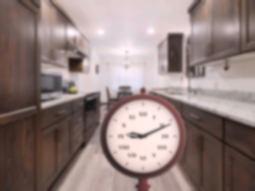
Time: 9h11
